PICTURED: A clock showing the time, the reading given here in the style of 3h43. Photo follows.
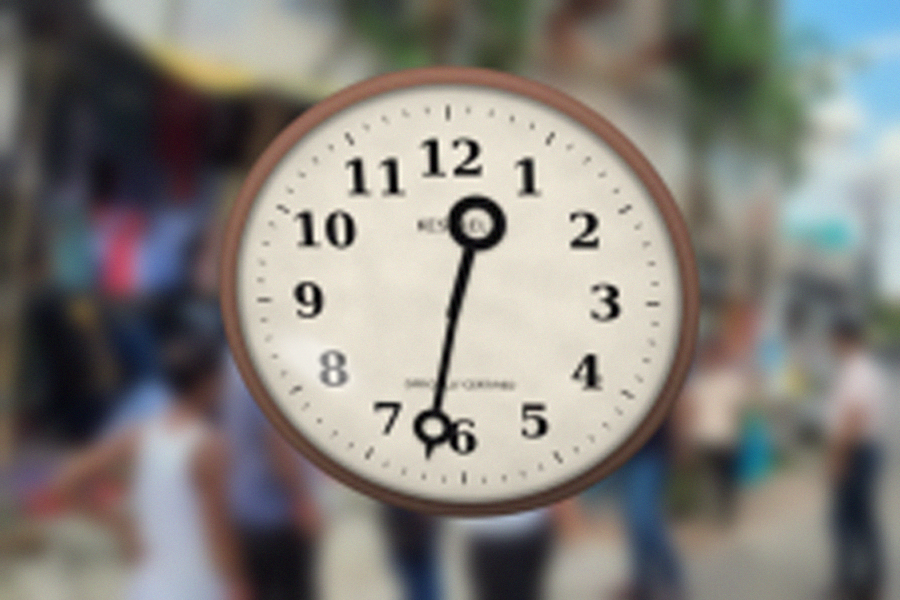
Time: 12h32
